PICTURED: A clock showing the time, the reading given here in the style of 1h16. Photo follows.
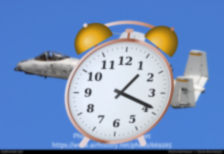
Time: 1h19
